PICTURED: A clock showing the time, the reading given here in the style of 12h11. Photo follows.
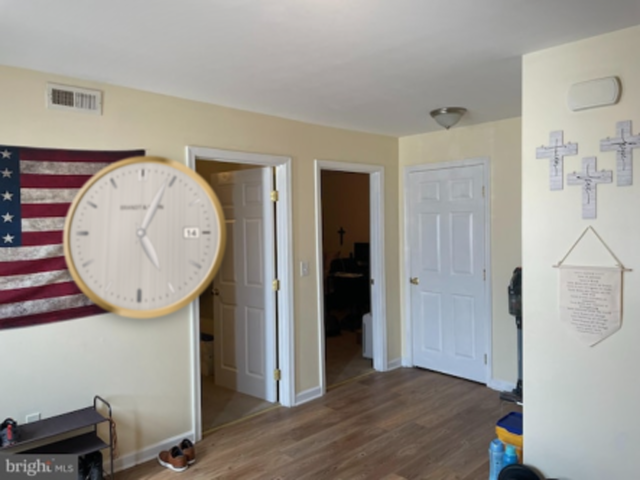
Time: 5h04
